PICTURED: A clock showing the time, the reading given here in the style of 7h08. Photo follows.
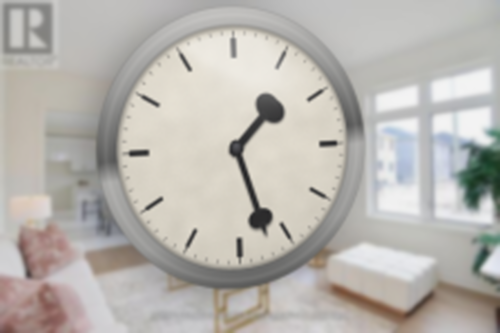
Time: 1h27
